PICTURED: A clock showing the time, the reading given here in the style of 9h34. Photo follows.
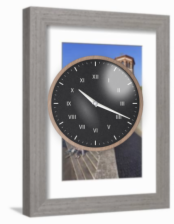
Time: 10h19
